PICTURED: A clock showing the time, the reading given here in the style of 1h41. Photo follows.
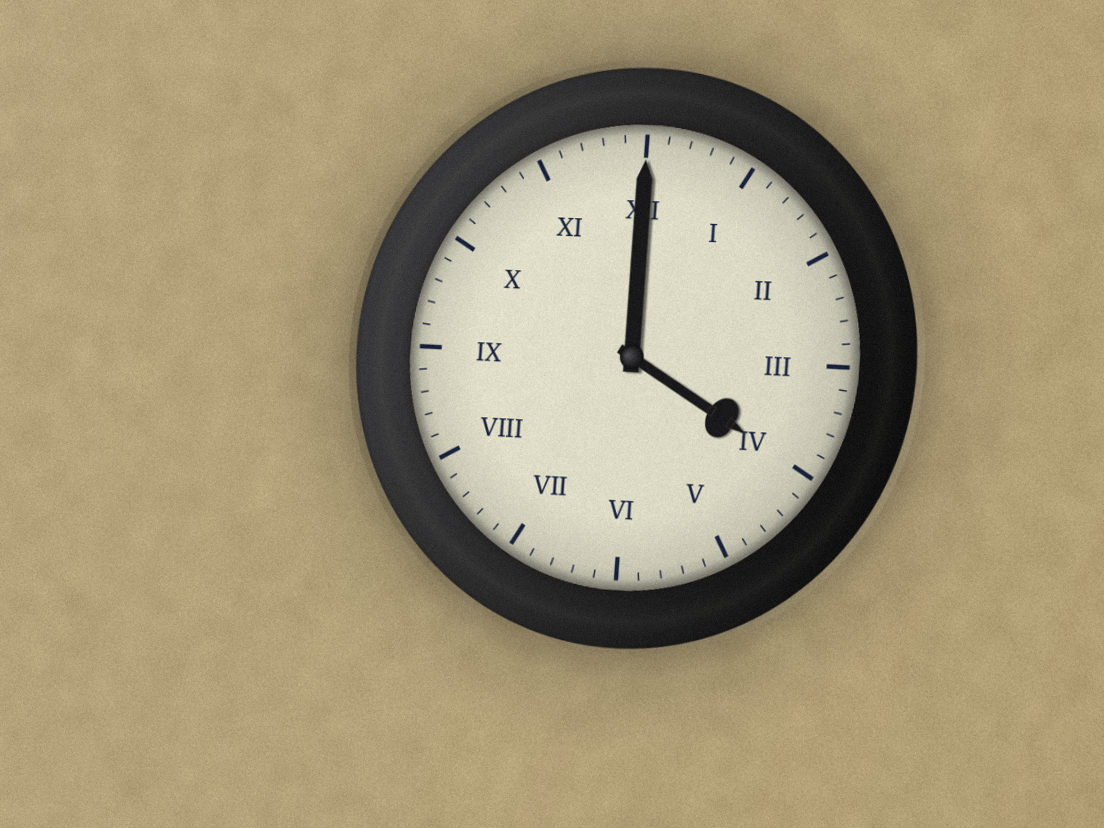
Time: 4h00
